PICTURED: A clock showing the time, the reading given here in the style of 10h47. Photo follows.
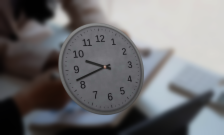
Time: 9h42
